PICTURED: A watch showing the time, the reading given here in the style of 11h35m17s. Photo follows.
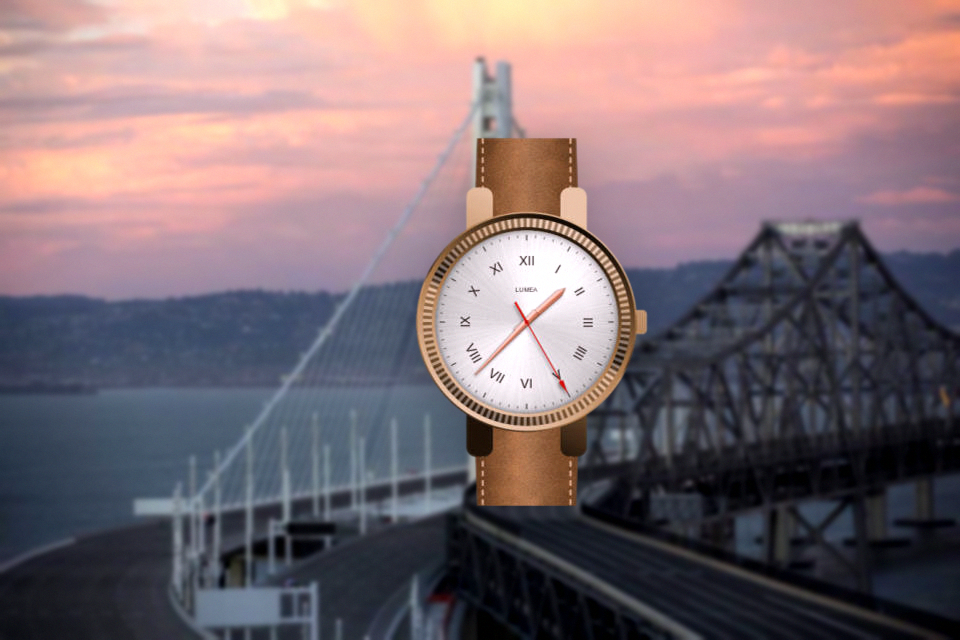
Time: 1h37m25s
